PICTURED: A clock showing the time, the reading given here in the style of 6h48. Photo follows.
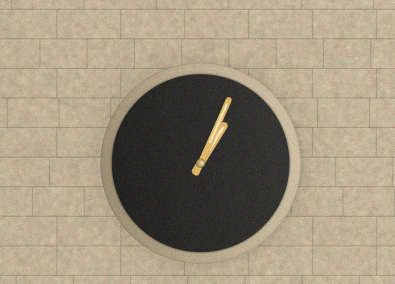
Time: 1h04
